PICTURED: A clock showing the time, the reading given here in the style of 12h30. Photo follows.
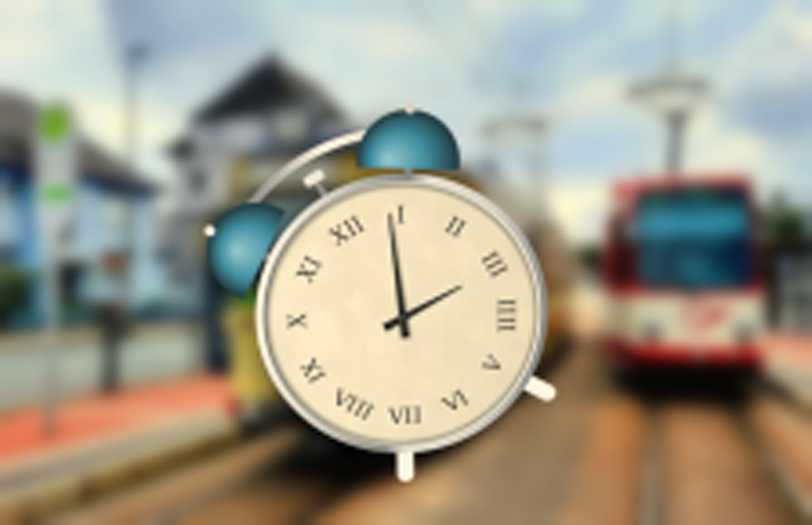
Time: 3h04
